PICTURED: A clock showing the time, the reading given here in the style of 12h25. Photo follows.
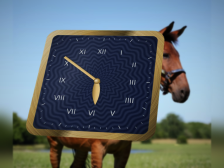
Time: 5h51
